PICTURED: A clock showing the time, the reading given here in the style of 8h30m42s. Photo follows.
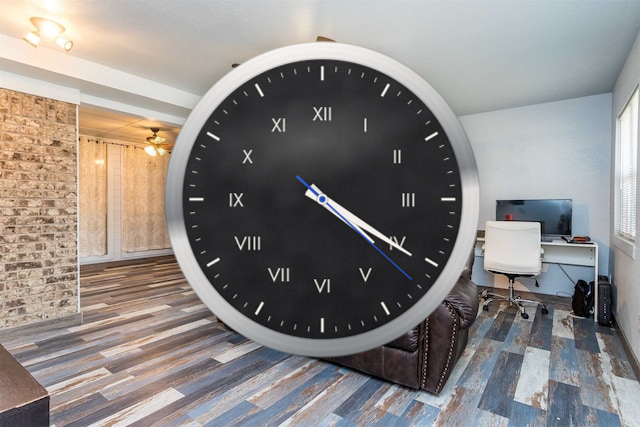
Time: 4h20m22s
